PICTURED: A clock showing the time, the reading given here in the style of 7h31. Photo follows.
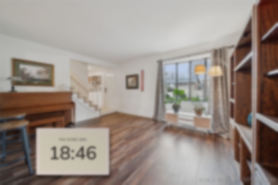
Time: 18h46
